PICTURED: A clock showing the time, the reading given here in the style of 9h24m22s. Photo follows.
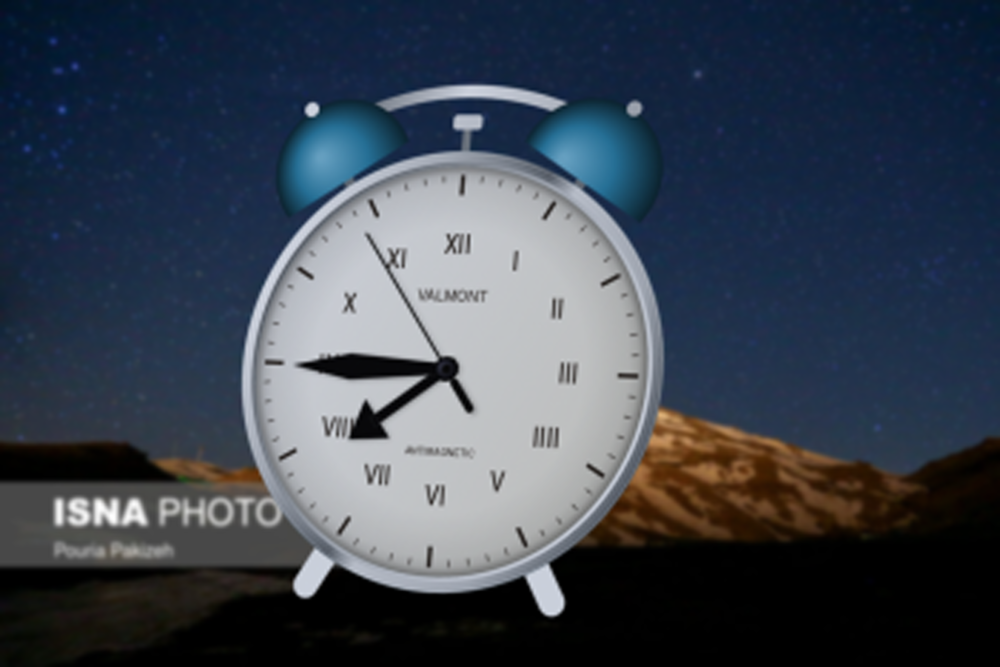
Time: 7h44m54s
